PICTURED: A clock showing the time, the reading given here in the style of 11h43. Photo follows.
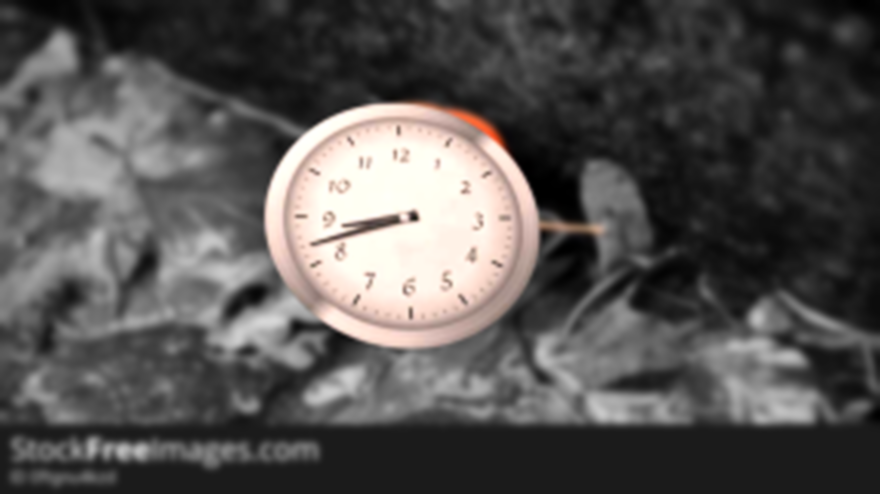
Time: 8h42
